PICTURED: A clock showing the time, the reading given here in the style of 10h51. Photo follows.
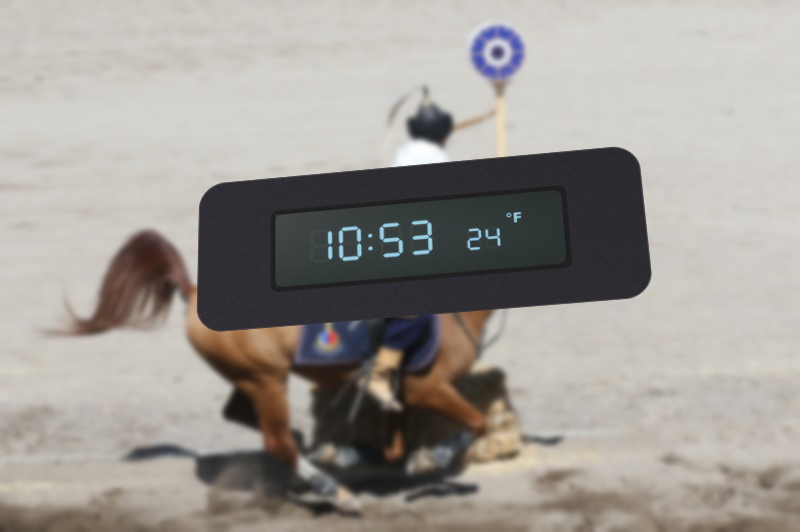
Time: 10h53
